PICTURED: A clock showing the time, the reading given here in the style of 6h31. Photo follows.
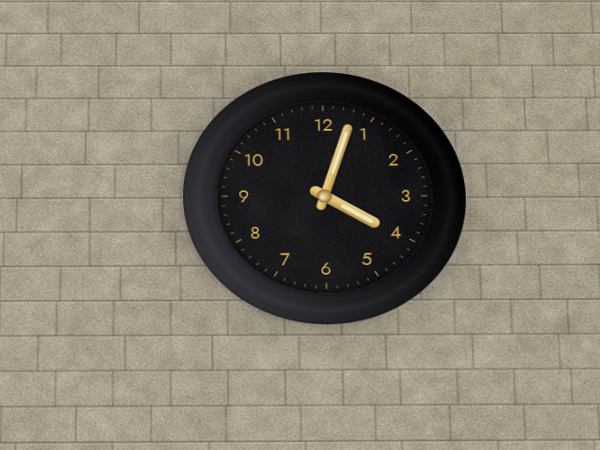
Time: 4h03
